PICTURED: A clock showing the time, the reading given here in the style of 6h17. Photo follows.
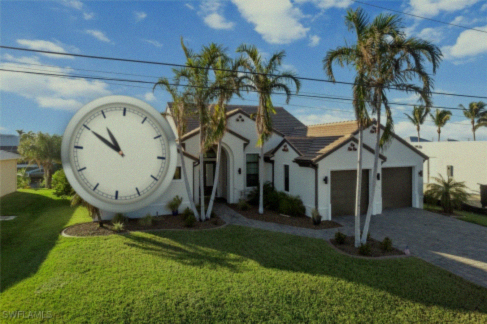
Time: 10h50
